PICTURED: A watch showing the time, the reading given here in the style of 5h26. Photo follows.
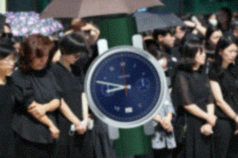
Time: 8h48
